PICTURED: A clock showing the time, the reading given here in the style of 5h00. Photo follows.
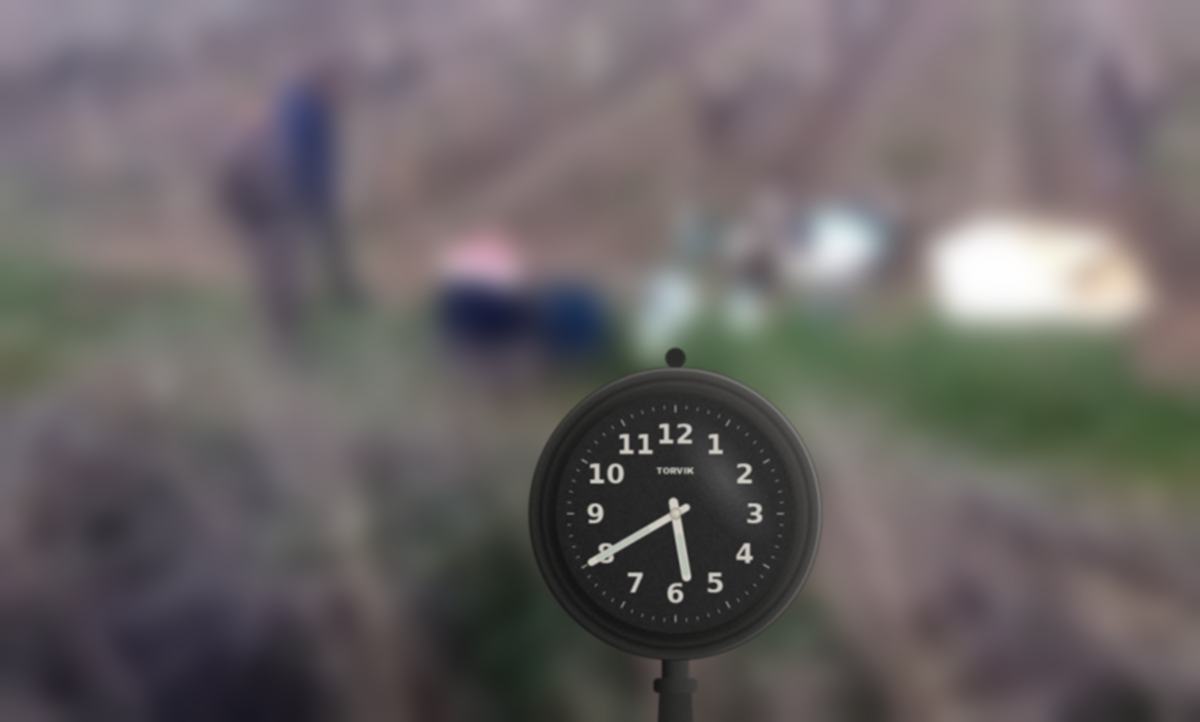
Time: 5h40
